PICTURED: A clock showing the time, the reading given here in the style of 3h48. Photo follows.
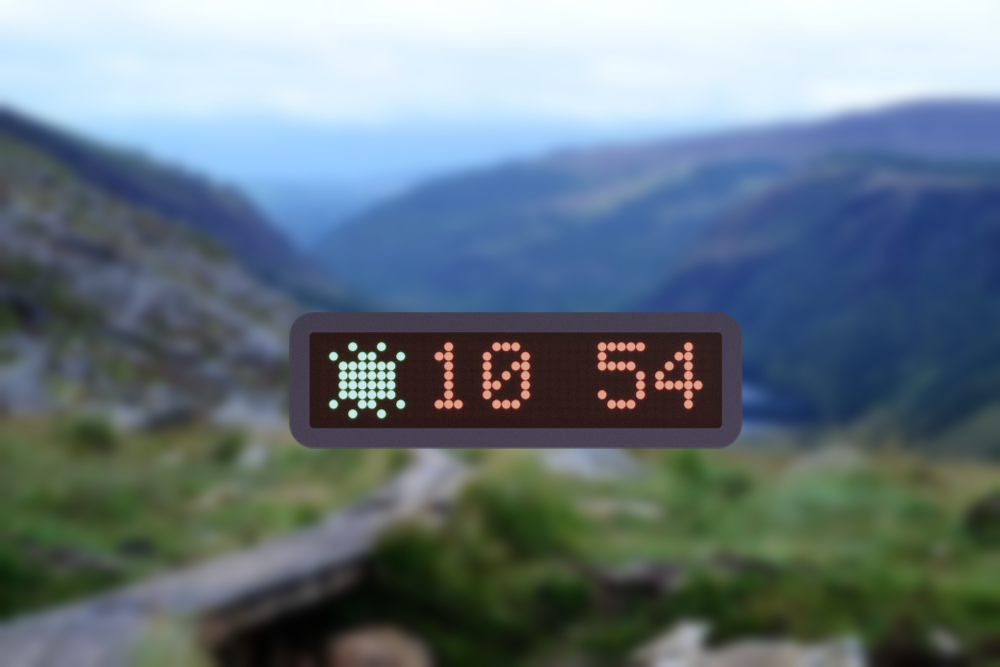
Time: 10h54
